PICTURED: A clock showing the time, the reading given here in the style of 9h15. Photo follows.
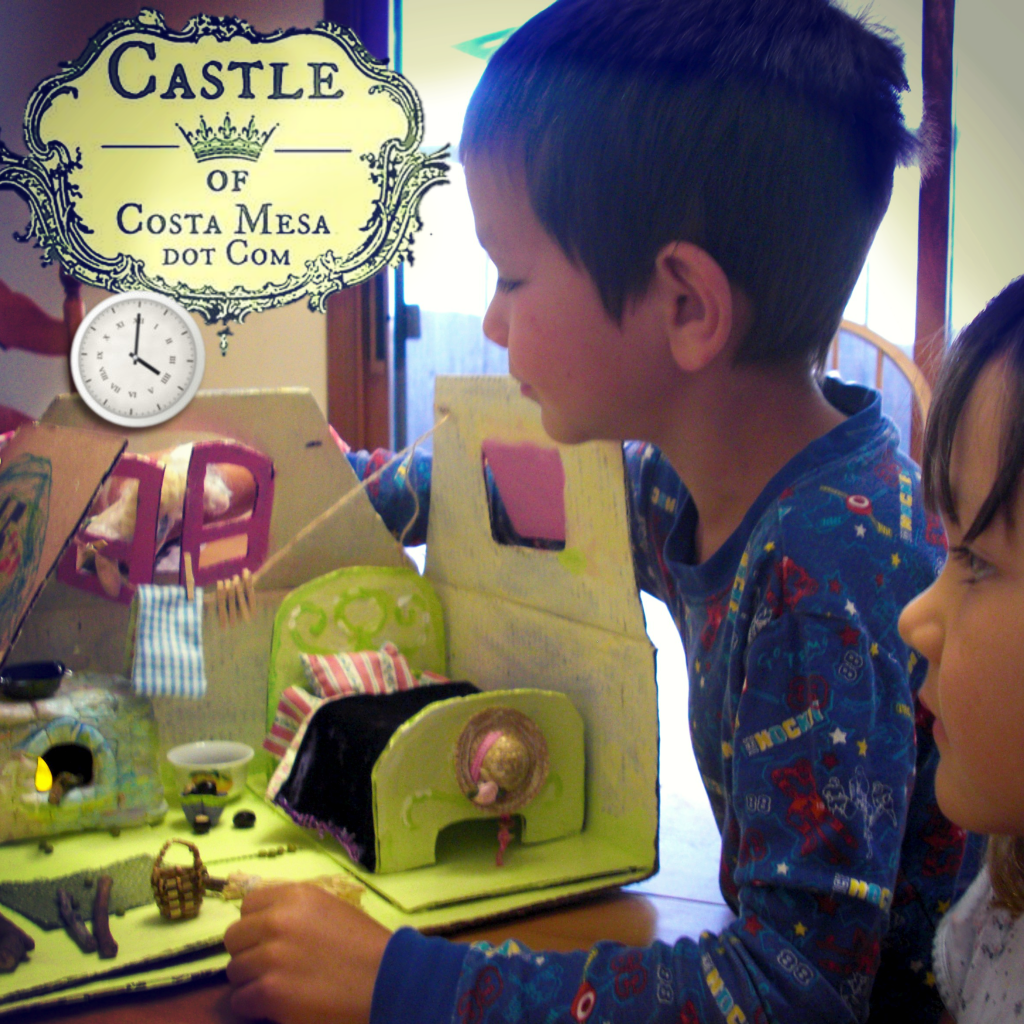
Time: 4h00
